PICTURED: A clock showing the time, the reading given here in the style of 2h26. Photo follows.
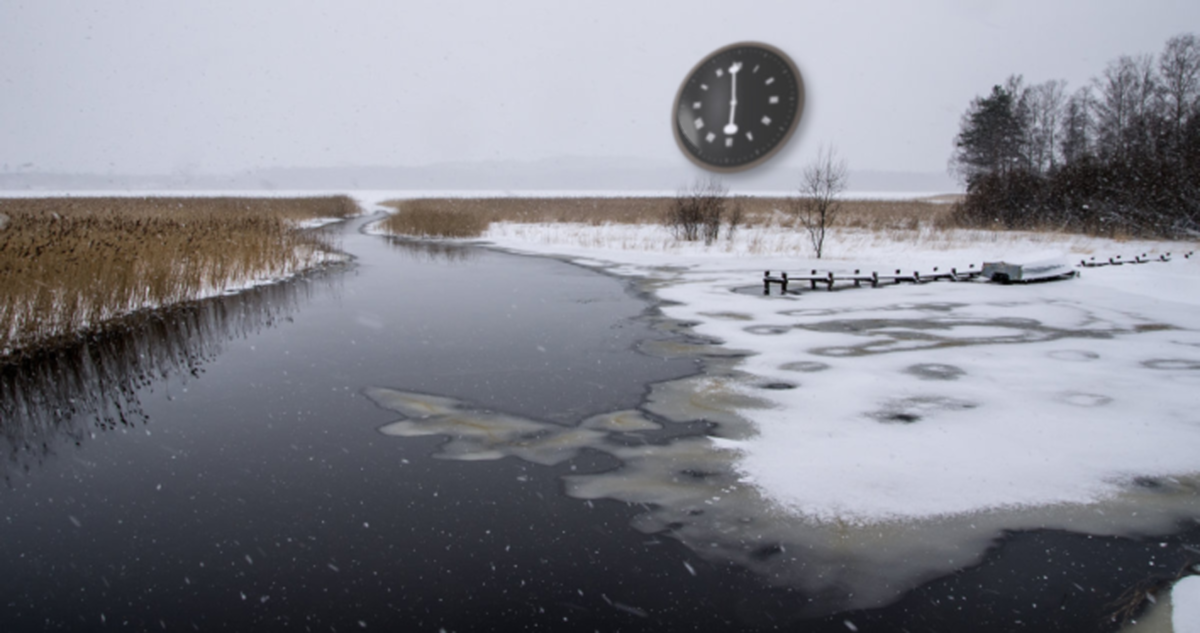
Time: 5h59
